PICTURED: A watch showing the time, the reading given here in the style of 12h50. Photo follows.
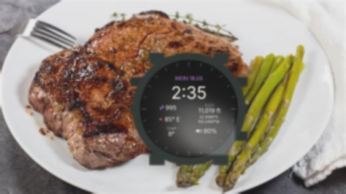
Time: 2h35
